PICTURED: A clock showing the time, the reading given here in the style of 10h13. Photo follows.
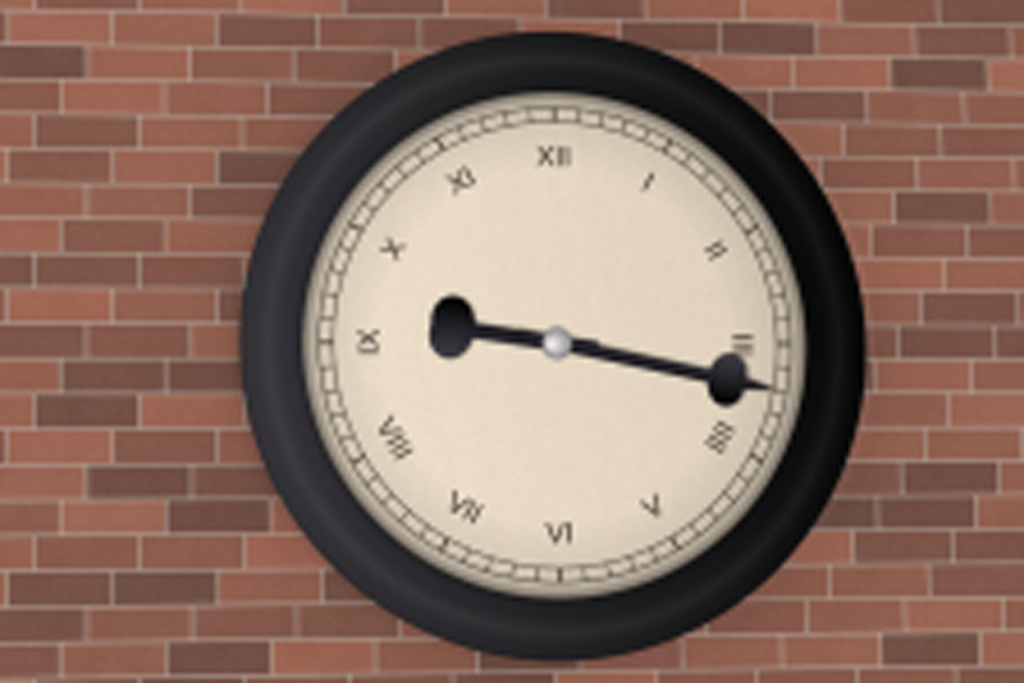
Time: 9h17
